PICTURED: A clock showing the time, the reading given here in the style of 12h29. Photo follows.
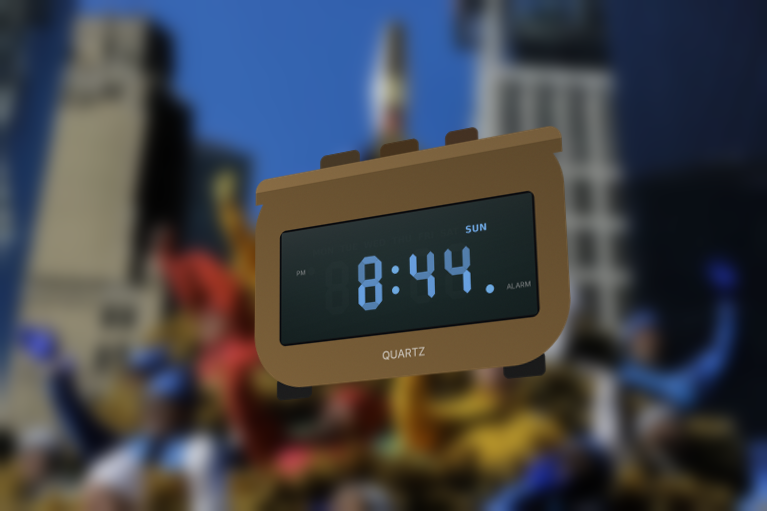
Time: 8h44
